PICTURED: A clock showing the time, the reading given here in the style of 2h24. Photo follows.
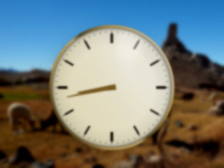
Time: 8h43
